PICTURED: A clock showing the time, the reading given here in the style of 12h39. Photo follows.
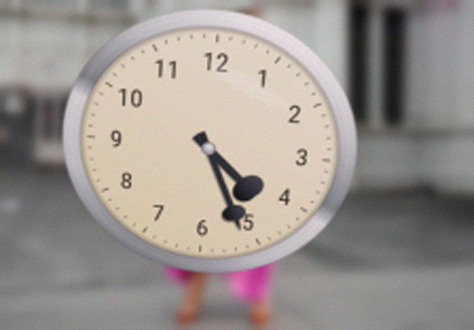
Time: 4h26
